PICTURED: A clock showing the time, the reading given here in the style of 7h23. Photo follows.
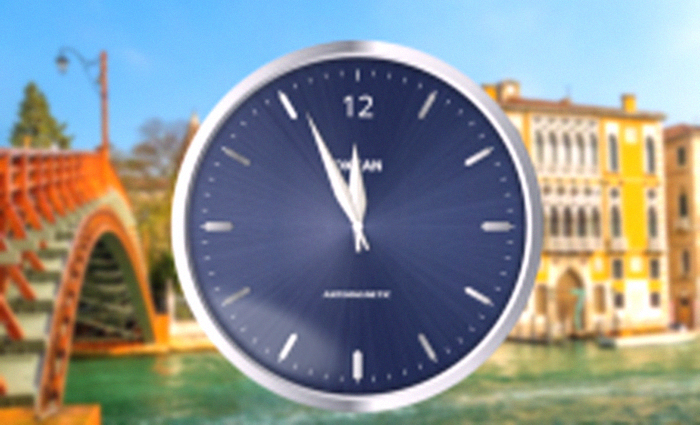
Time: 11h56
